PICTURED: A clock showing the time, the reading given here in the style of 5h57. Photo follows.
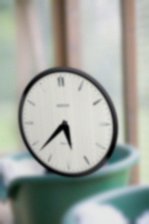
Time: 5h38
